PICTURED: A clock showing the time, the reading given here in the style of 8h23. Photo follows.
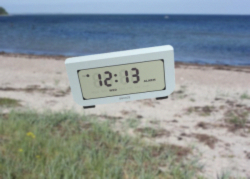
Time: 12h13
